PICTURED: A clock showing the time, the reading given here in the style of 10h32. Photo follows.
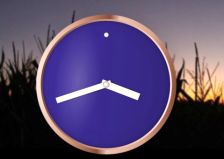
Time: 3h42
